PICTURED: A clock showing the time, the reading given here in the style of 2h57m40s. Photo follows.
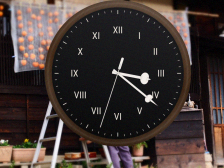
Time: 3h21m33s
